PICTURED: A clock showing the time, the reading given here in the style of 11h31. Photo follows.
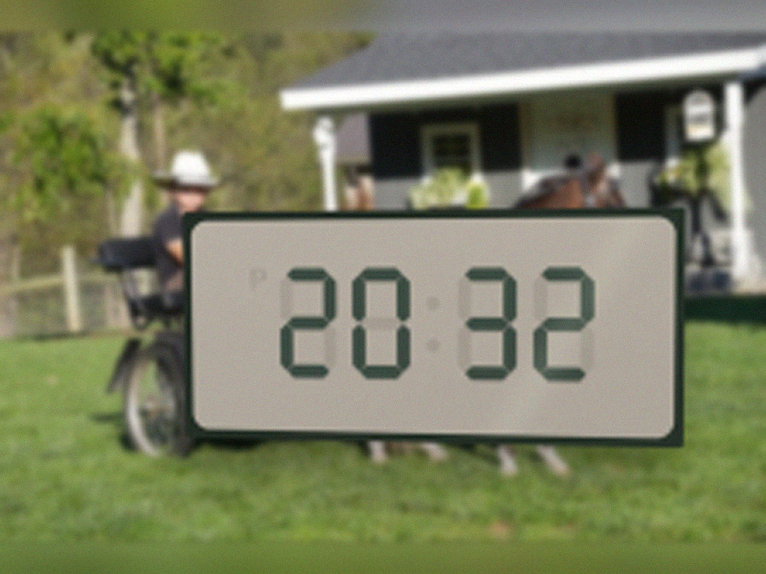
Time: 20h32
